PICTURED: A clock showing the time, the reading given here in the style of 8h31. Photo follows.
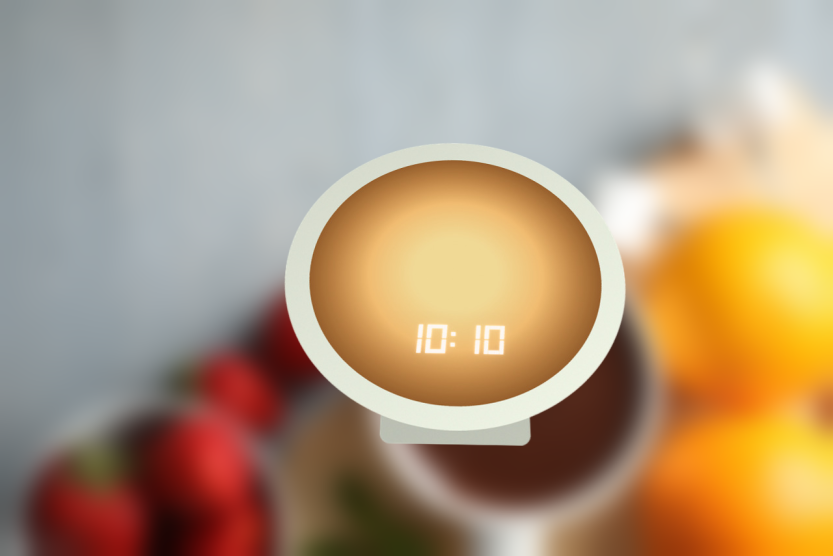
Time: 10h10
